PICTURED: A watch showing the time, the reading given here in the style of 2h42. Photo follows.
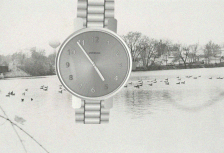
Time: 4h54
